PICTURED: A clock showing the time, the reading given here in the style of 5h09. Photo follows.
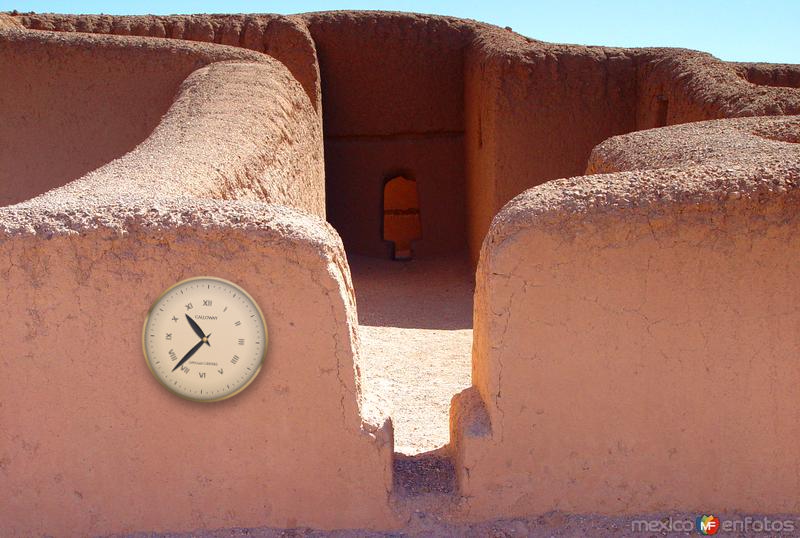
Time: 10h37
